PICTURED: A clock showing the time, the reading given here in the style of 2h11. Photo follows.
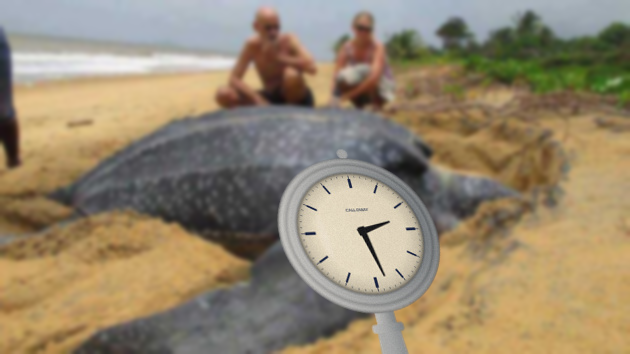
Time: 2h28
